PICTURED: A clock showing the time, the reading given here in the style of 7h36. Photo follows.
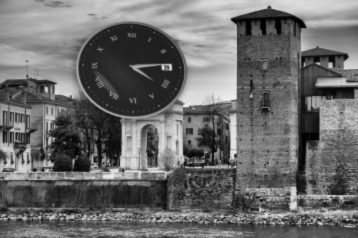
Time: 4h14
